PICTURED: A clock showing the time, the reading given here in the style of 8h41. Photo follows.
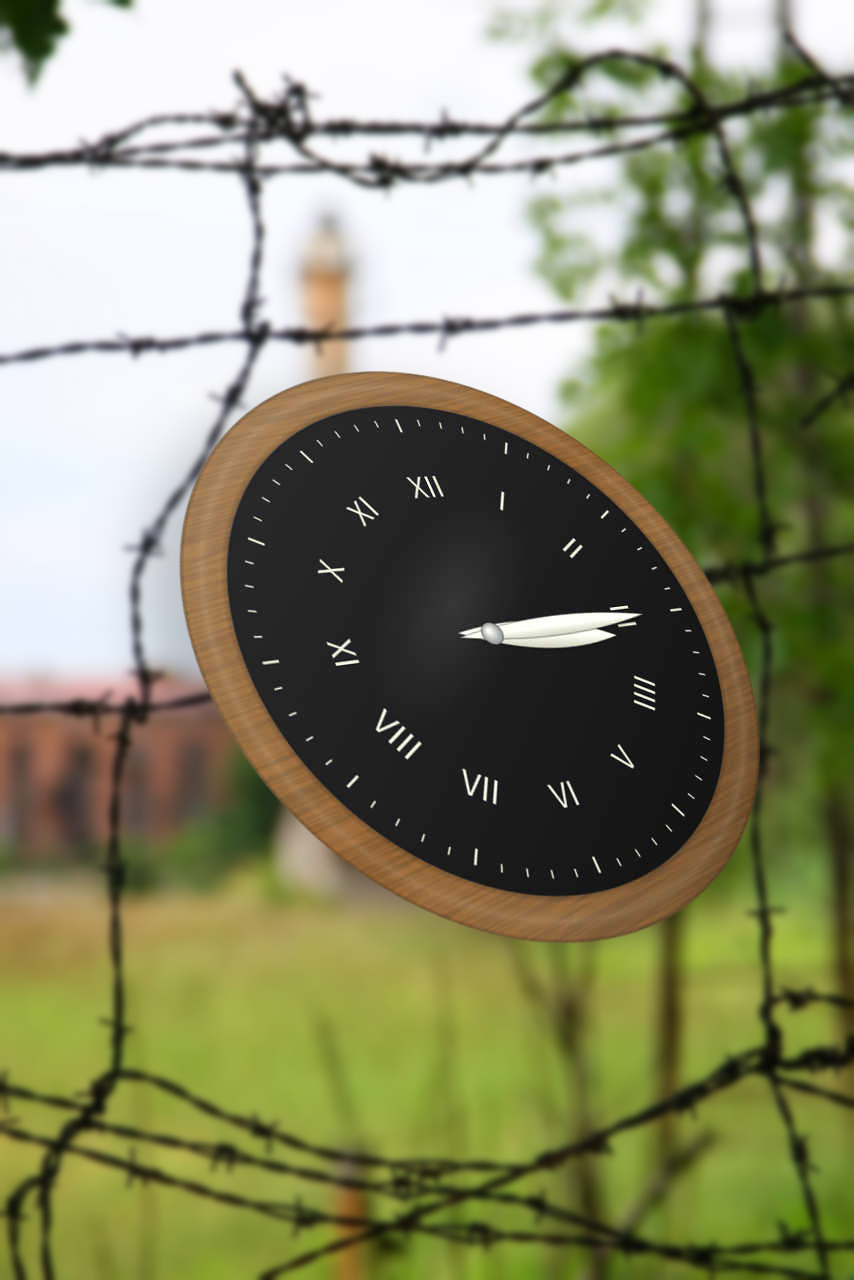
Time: 3h15
